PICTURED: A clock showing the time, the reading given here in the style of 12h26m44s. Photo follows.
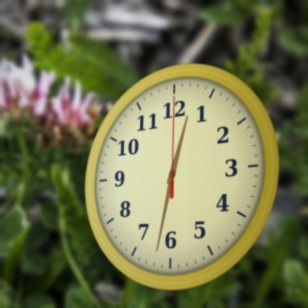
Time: 12h32m00s
